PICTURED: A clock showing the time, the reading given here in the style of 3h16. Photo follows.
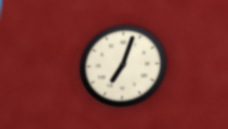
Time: 7h03
